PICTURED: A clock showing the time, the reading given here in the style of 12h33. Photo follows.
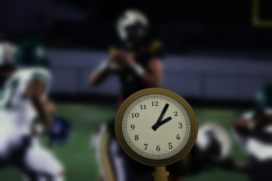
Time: 2h05
